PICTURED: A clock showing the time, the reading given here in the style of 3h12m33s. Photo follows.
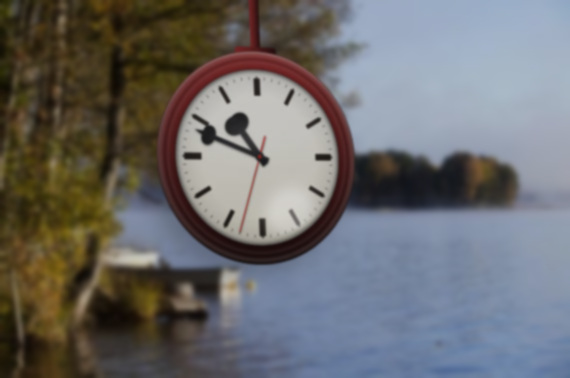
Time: 10h48m33s
